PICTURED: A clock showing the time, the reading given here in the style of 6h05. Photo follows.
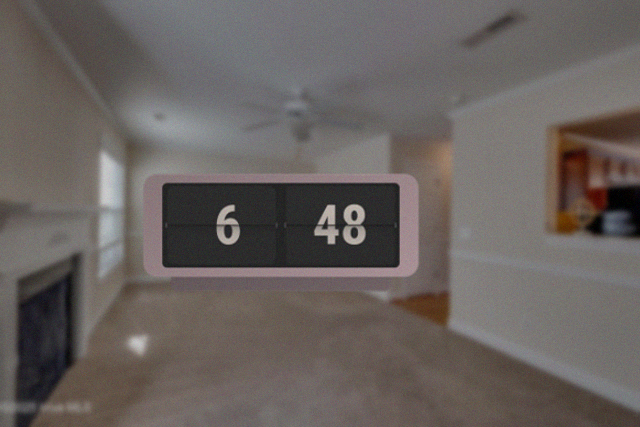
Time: 6h48
